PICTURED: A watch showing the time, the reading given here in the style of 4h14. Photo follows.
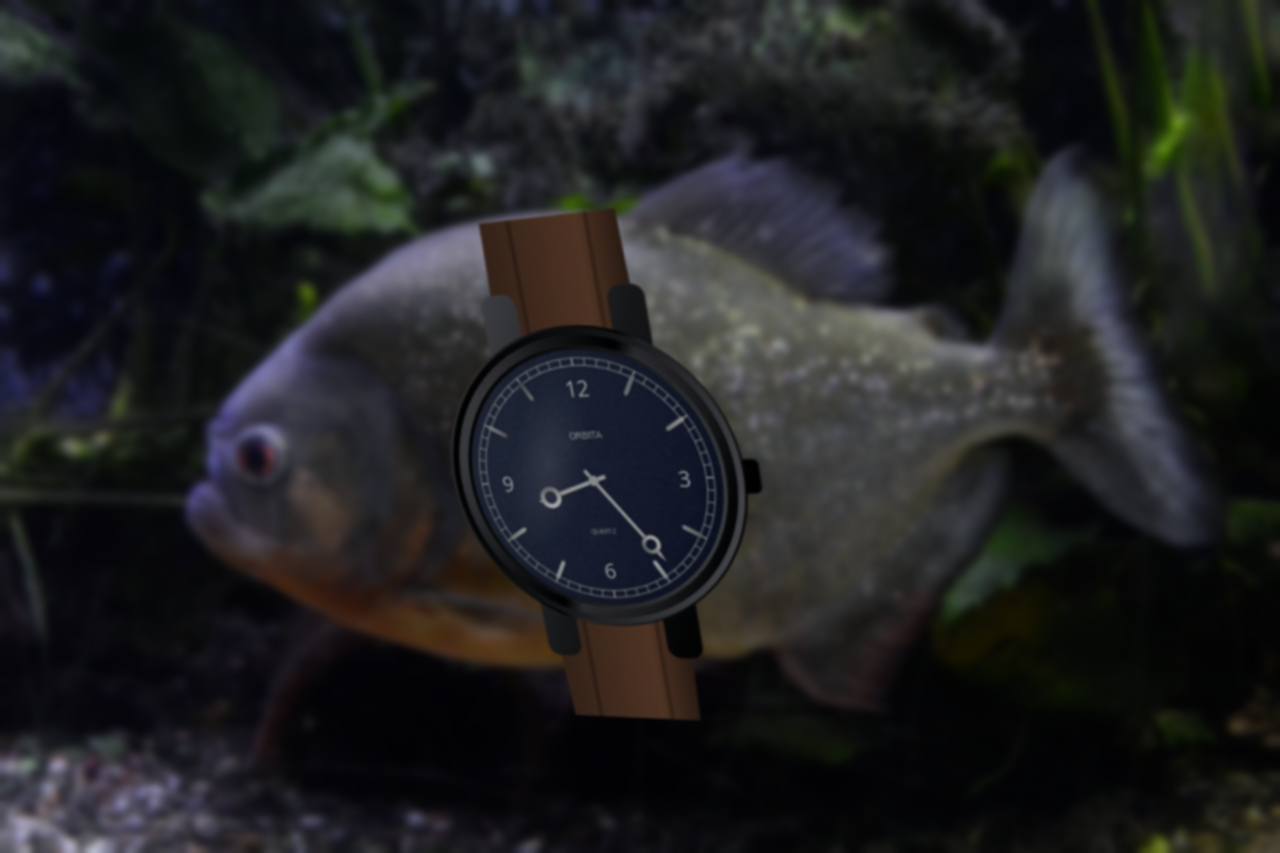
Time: 8h24
